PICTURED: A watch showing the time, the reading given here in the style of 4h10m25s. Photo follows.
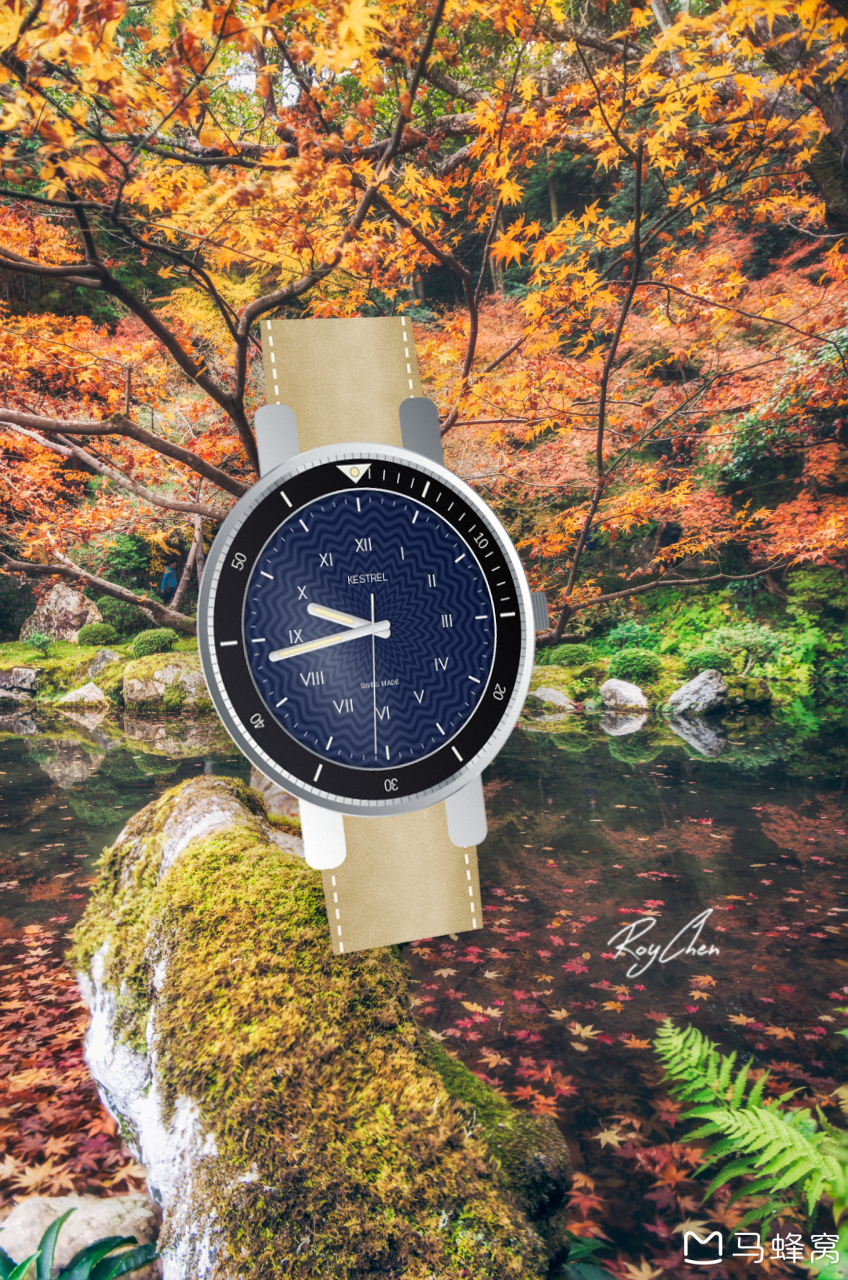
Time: 9h43m31s
